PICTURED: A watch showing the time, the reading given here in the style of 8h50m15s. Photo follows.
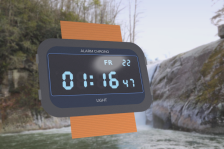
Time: 1h16m47s
